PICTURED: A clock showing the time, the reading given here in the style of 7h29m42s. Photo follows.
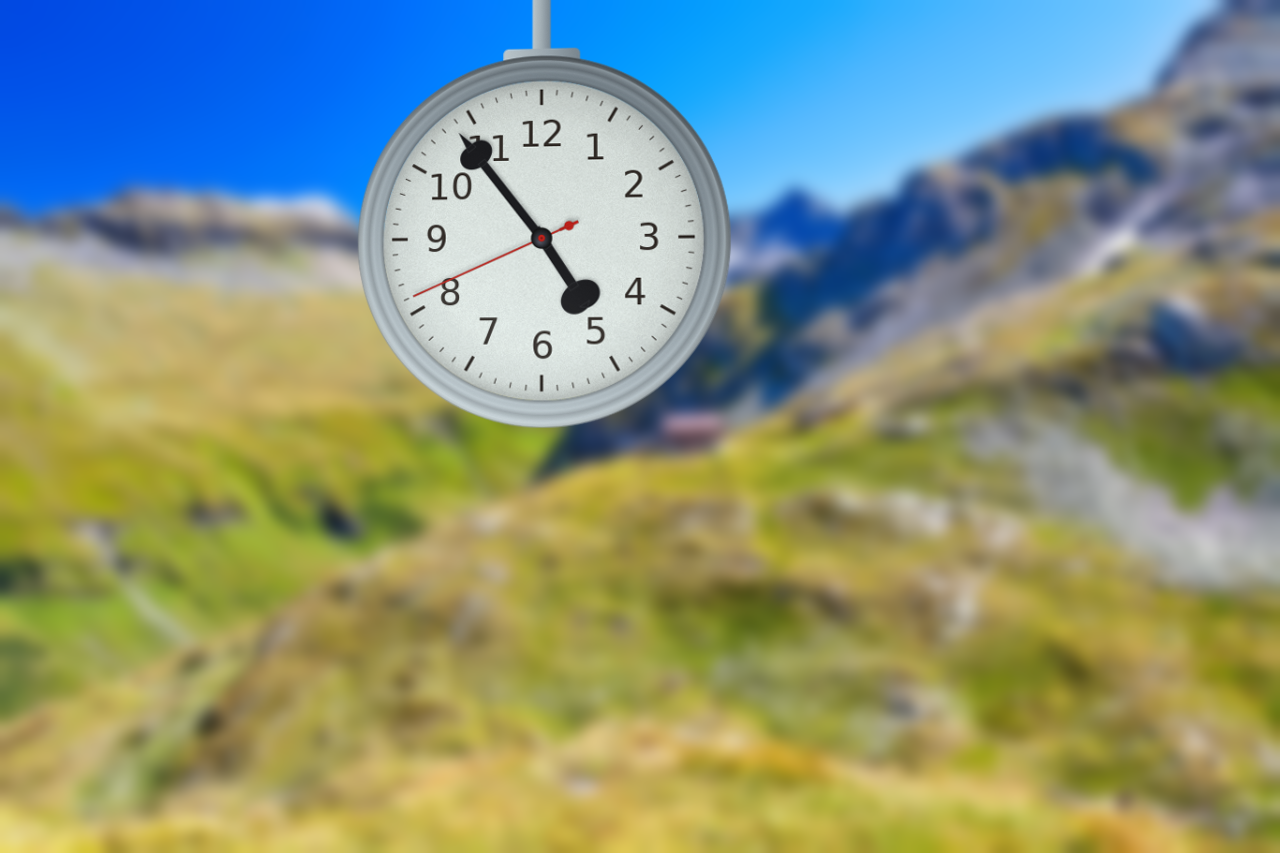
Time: 4h53m41s
